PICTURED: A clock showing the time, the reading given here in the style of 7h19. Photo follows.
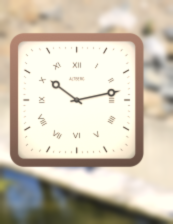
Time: 10h13
